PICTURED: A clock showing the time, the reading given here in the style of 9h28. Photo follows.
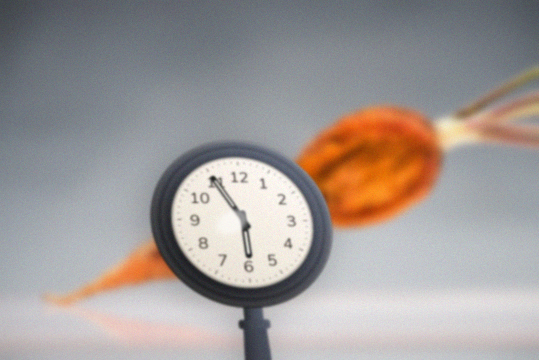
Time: 5h55
